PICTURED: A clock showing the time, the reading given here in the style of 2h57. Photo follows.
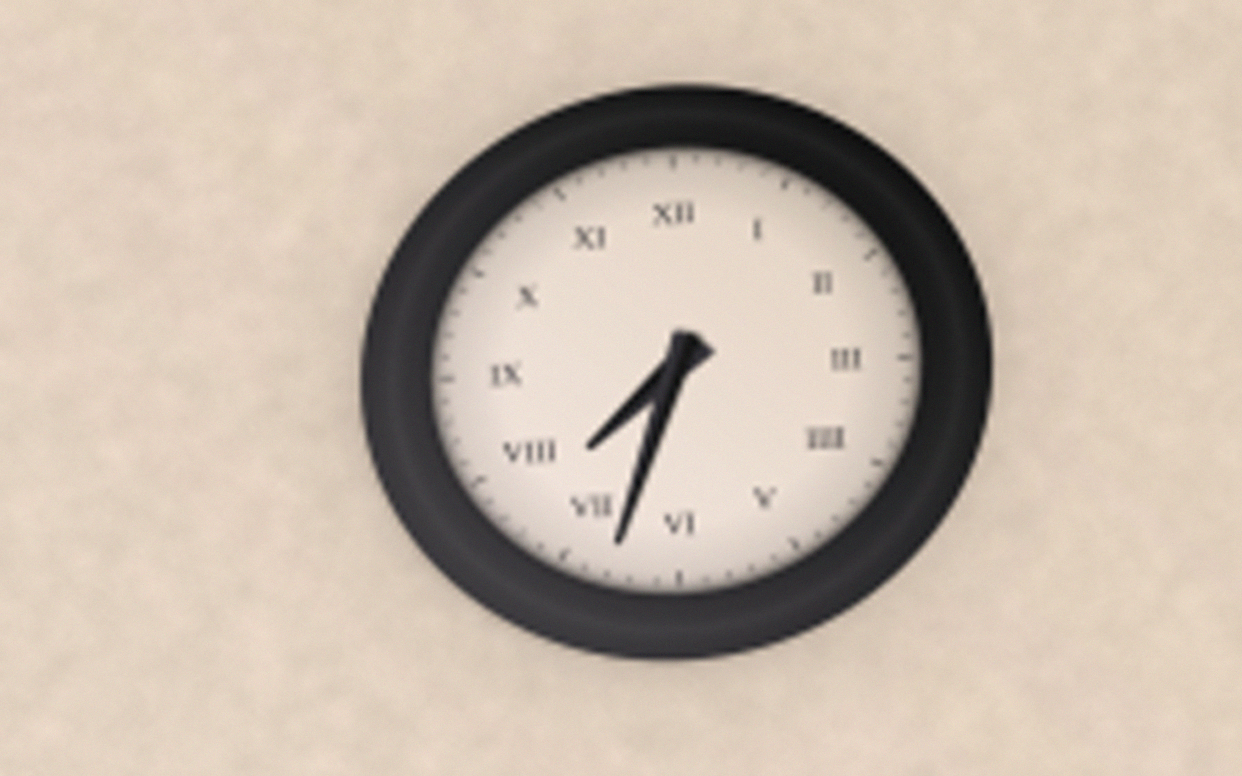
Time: 7h33
